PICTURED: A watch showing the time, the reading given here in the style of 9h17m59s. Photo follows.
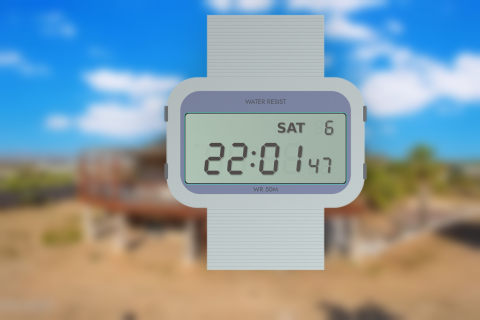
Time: 22h01m47s
